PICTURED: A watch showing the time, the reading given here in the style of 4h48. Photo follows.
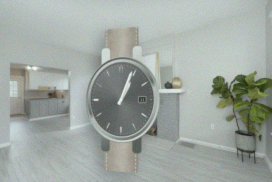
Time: 1h04
